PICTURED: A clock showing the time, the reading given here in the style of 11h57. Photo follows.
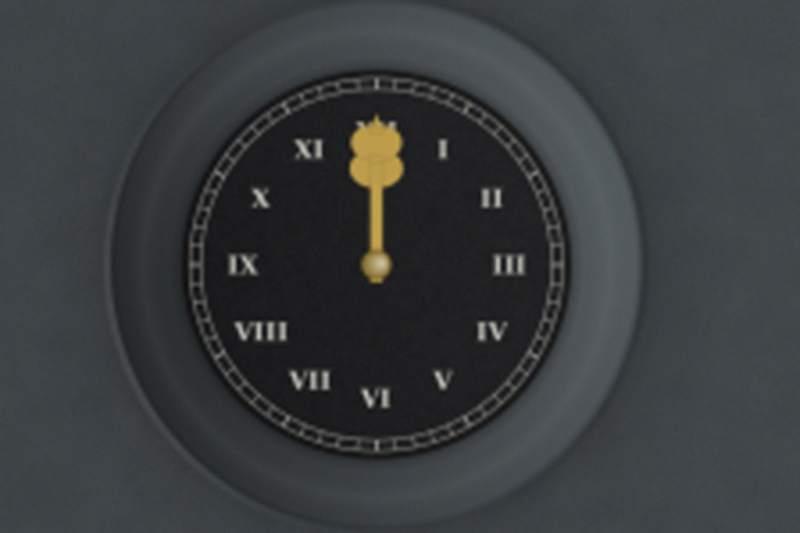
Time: 12h00
